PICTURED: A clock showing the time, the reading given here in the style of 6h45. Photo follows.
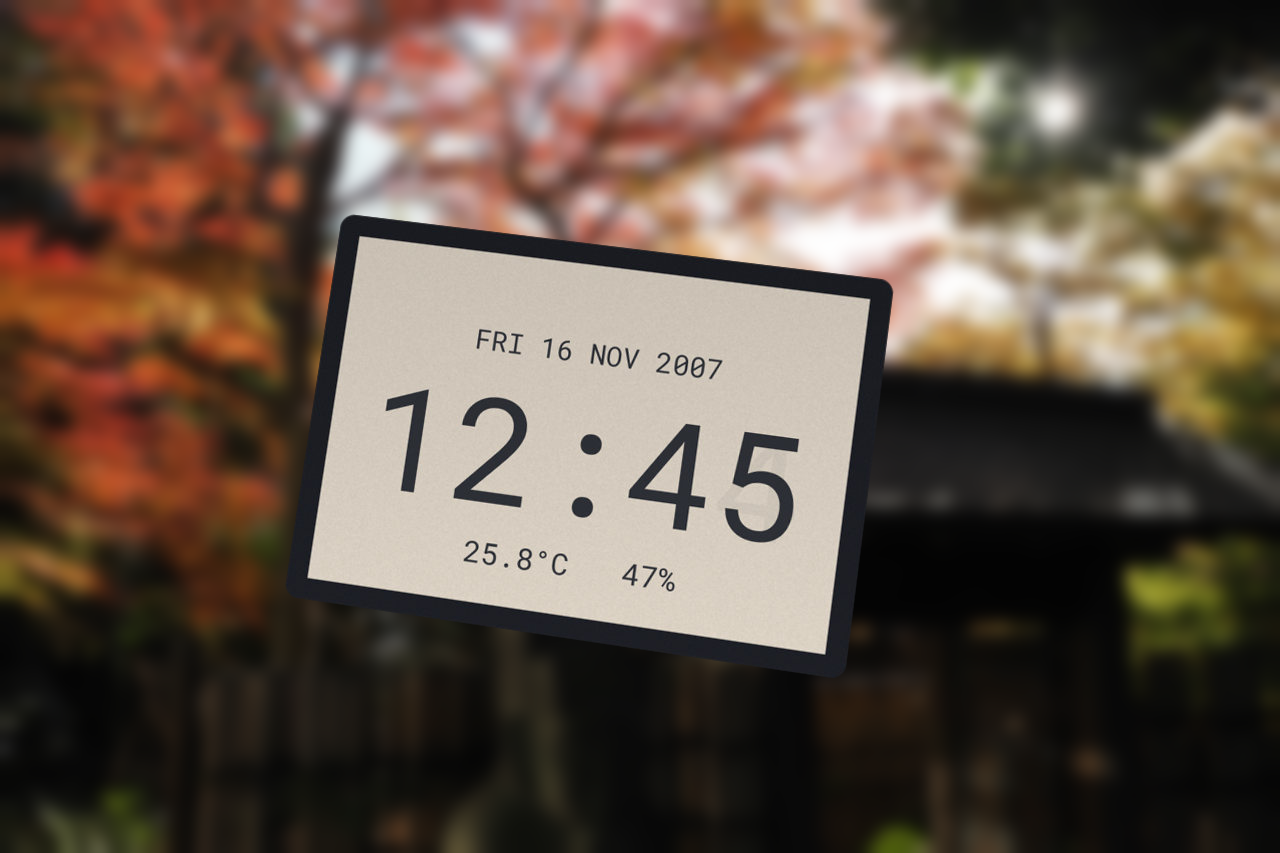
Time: 12h45
